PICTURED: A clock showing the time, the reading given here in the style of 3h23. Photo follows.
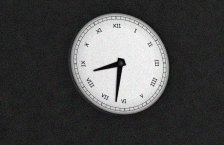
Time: 8h32
